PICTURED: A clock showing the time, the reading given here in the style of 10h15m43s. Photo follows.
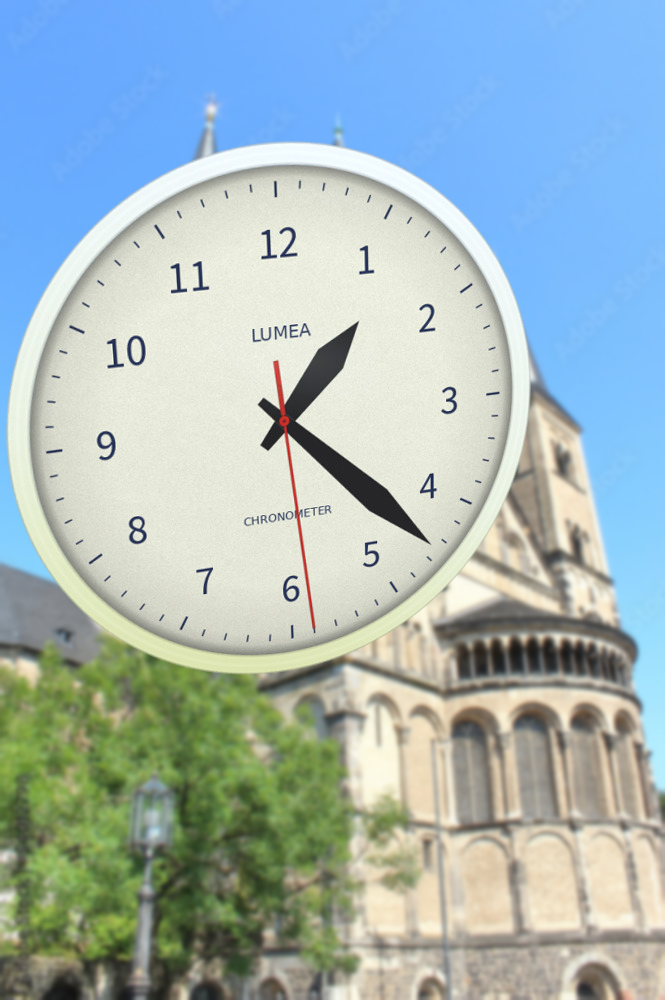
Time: 1h22m29s
